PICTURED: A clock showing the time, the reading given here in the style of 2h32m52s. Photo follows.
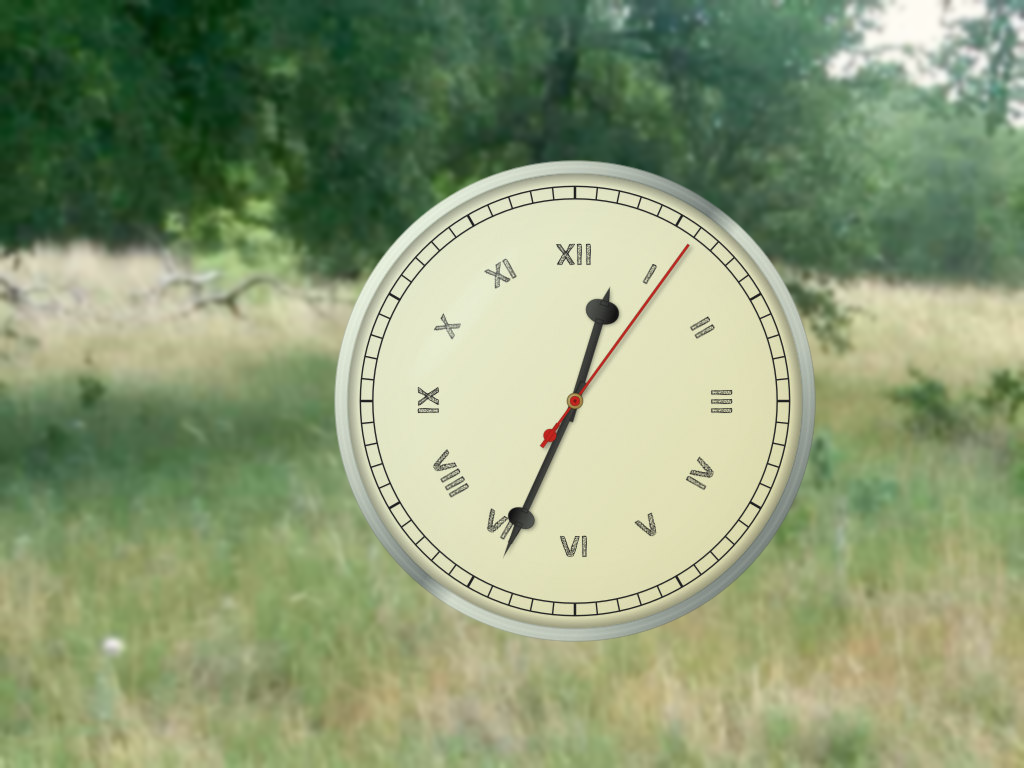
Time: 12h34m06s
